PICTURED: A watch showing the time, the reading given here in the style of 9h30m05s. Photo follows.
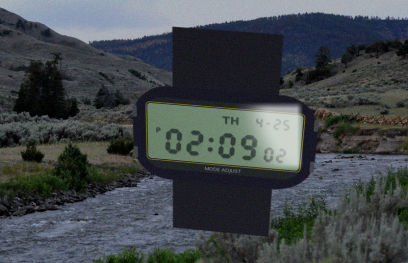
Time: 2h09m02s
